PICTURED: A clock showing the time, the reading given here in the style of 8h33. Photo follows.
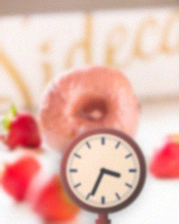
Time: 3h34
